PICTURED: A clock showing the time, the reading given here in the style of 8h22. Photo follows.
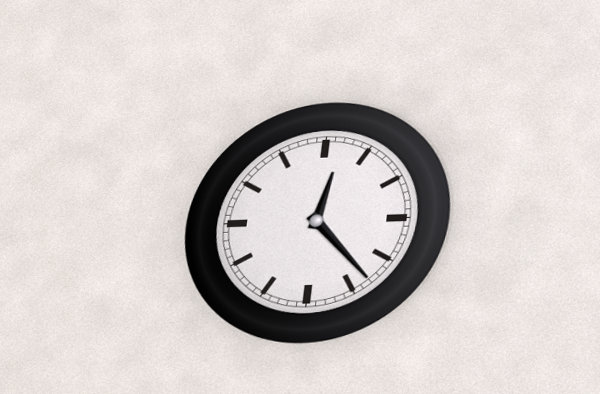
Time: 12h23
